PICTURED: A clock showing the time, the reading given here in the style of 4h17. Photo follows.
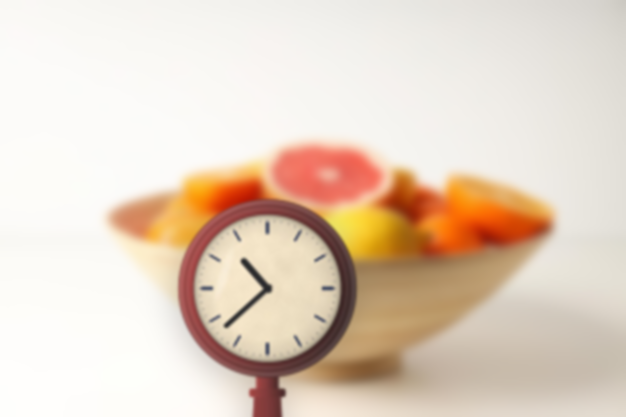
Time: 10h38
